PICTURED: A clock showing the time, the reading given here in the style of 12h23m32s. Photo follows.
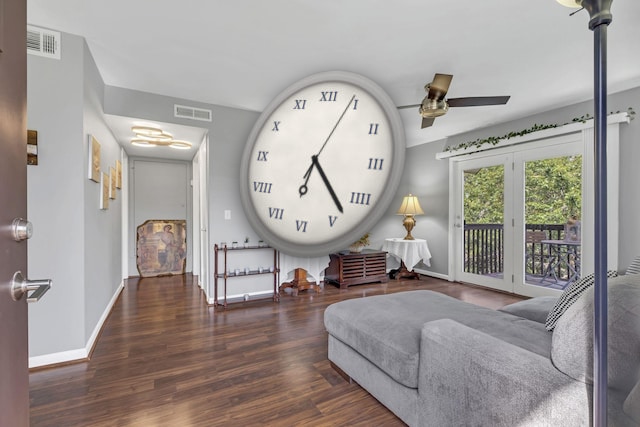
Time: 6h23m04s
